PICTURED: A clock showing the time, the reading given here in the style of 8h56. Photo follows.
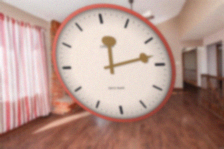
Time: 12h13
